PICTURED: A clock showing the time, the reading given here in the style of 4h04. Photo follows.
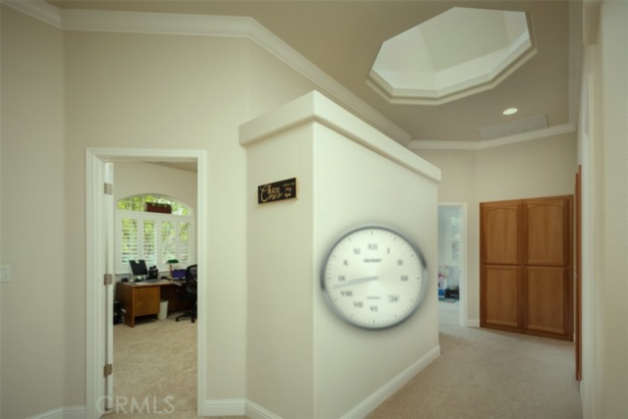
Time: 8h43
